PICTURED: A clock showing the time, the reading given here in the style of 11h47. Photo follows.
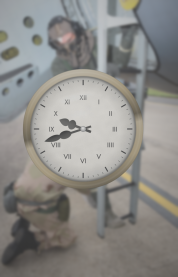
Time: 9h42
